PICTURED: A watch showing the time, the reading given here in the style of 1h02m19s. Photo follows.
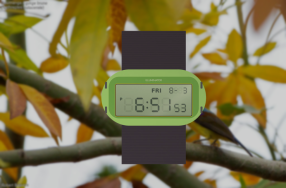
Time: 6h51m53s
